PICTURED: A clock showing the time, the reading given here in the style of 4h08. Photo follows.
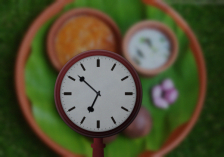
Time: 6h52
